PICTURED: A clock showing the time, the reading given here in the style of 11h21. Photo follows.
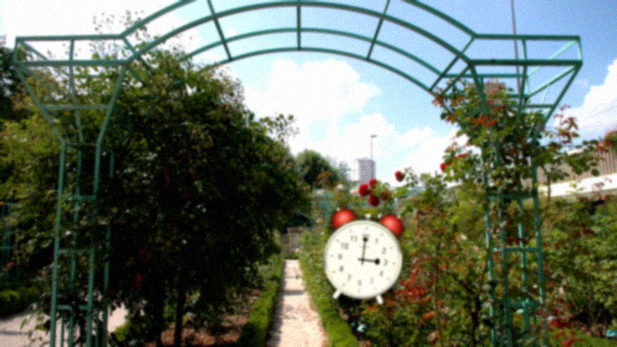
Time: 3h00
